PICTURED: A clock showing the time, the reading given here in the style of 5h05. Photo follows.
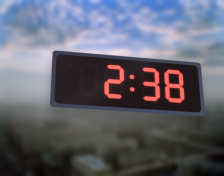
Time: 2h38
